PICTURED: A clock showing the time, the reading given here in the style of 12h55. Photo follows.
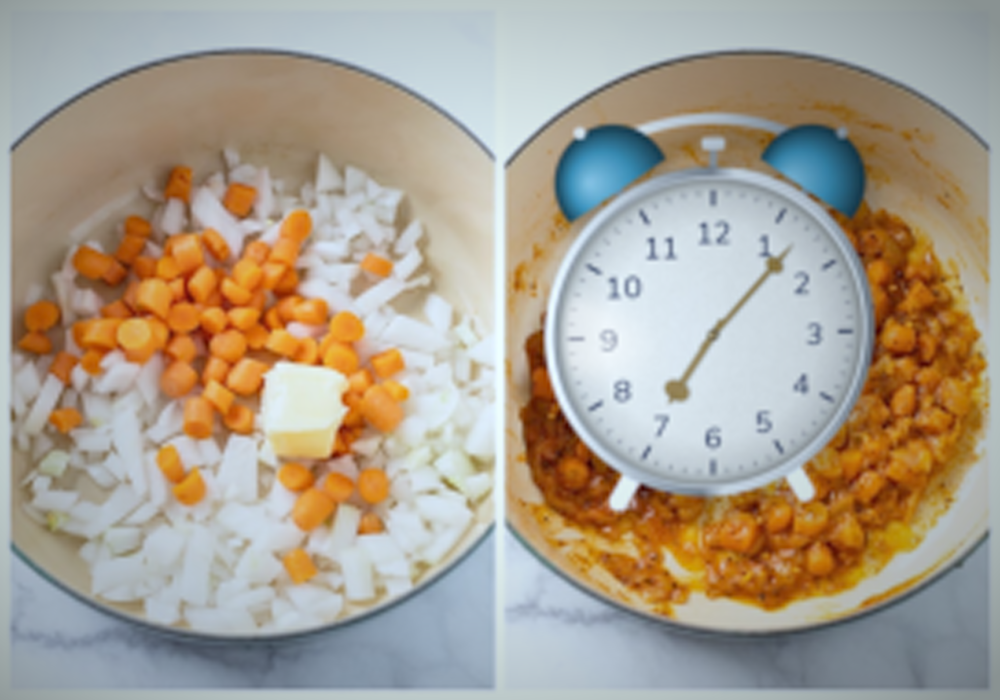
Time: 7h07
